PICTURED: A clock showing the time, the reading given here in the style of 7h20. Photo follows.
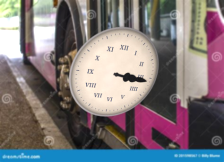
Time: 3h16
